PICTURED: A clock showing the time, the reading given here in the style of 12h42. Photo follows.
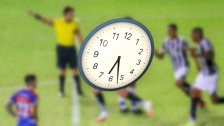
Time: 6h27
